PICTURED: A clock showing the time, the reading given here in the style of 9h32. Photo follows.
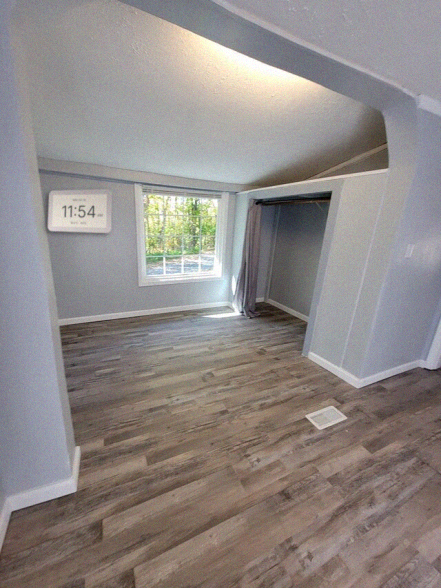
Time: 11h54
